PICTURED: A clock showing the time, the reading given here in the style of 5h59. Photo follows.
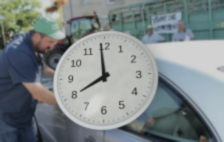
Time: 7h59
